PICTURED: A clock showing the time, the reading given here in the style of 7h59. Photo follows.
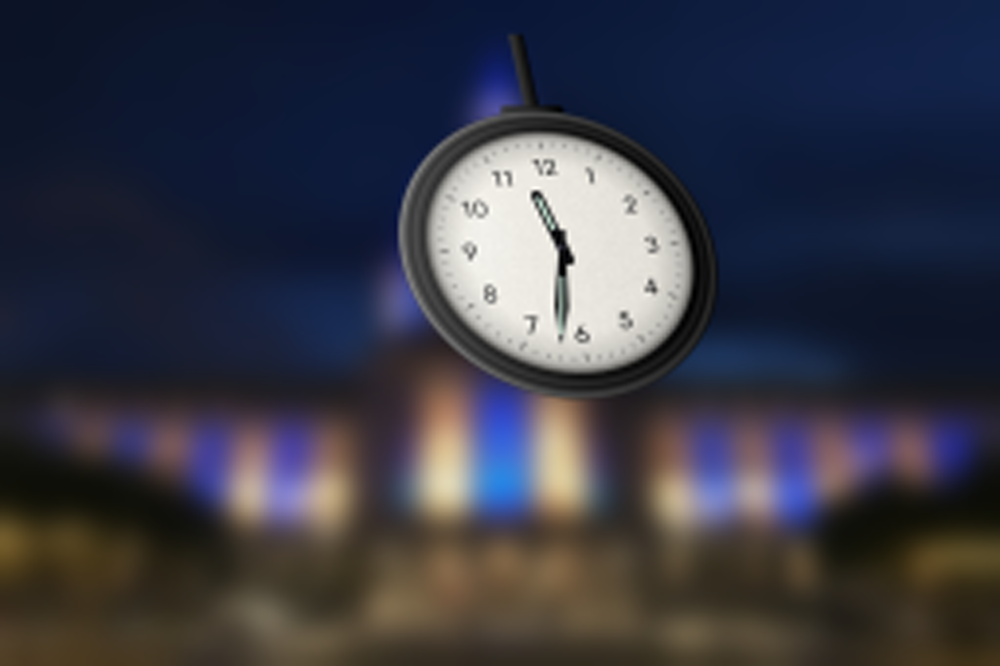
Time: 11h32
